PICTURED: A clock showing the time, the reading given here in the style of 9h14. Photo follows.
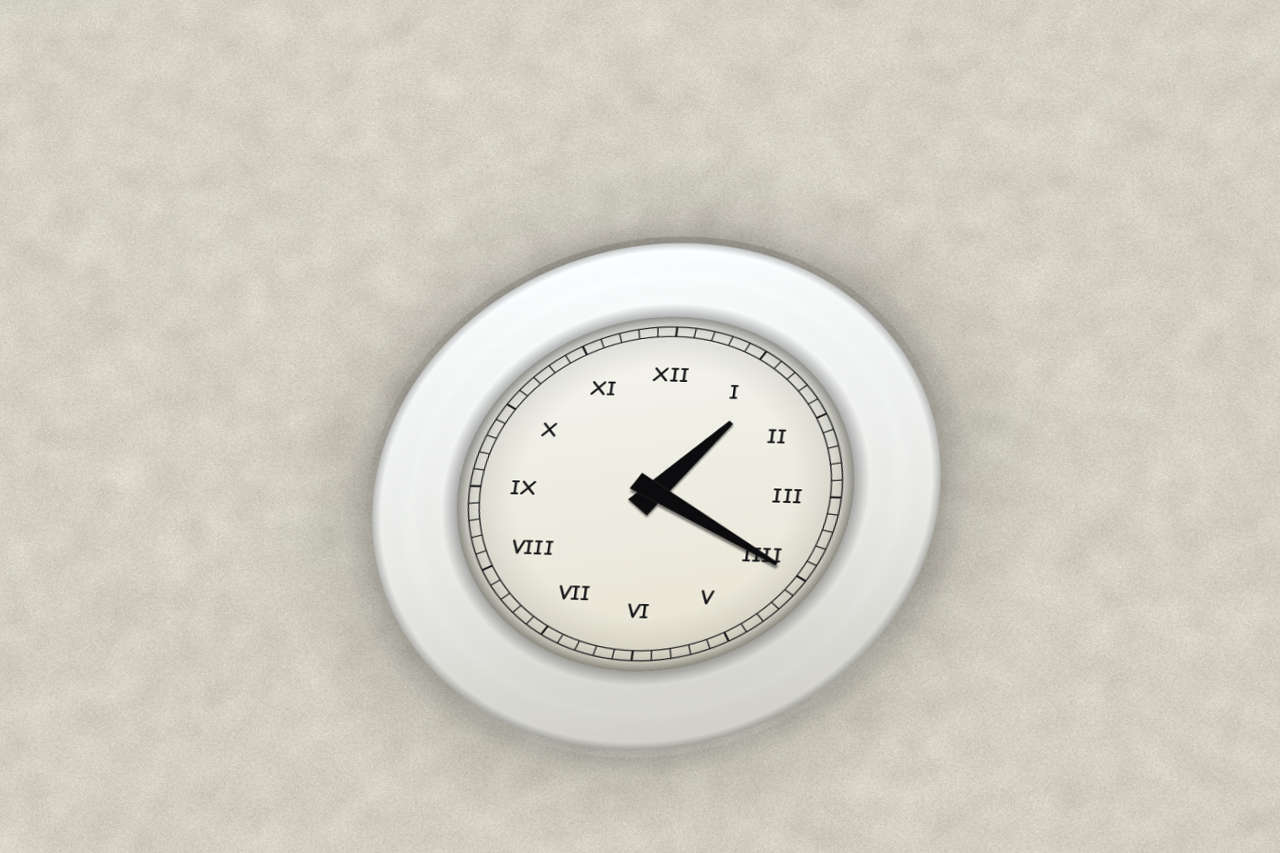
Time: 1h20
